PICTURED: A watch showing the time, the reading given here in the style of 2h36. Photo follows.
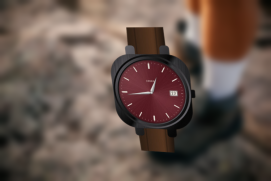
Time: 12h44
